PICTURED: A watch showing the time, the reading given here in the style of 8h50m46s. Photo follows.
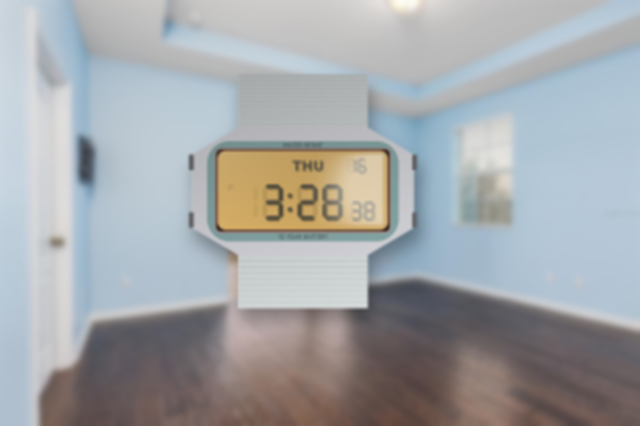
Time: 3h28m38s
